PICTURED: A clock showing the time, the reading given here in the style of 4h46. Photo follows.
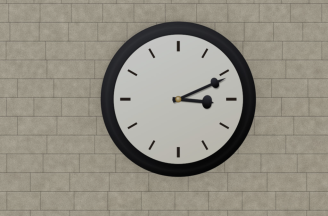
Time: 3h11
